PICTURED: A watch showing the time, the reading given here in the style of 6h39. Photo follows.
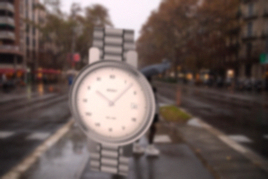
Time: 10h07
